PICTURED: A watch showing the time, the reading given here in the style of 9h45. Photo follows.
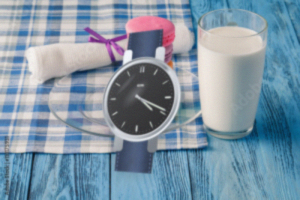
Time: 4h19
